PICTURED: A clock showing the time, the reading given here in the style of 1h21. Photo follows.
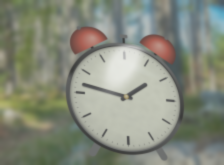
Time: 1h47
